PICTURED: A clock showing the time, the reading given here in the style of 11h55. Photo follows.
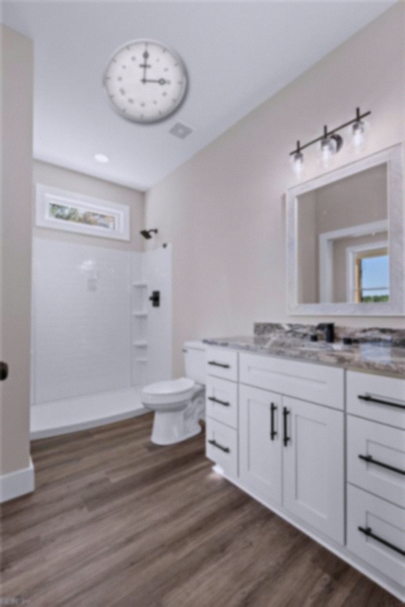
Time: 3h00
